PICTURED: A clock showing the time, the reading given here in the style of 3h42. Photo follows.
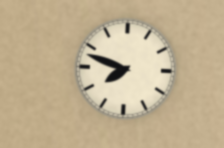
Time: 7h48
